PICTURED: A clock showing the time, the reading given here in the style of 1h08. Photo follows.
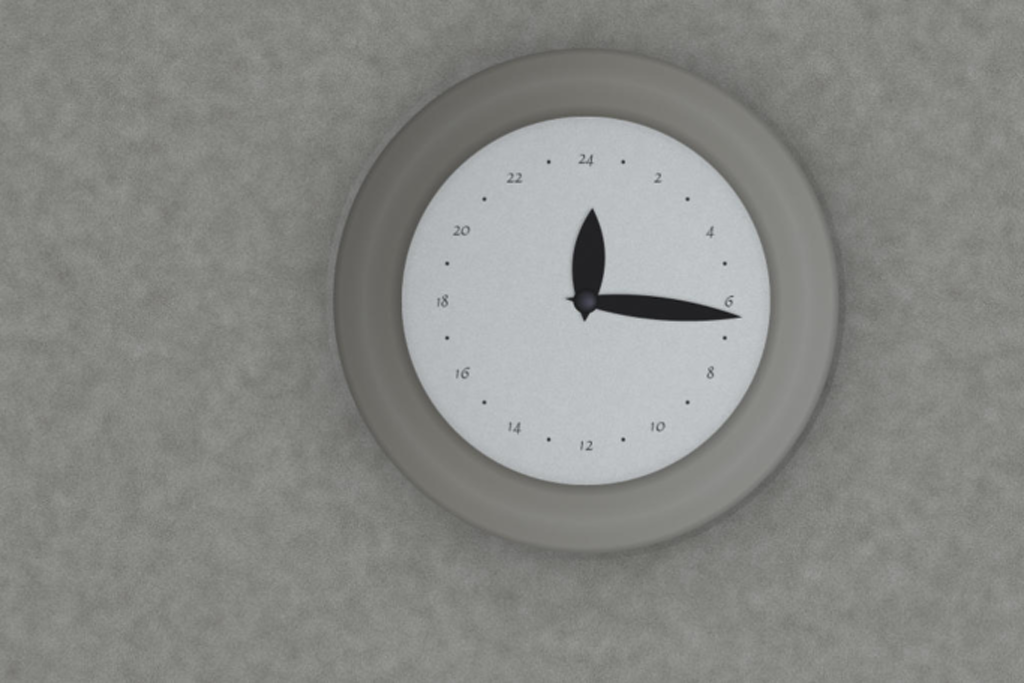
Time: 0h16
